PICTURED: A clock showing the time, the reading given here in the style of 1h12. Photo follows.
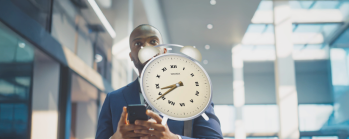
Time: 8h40
